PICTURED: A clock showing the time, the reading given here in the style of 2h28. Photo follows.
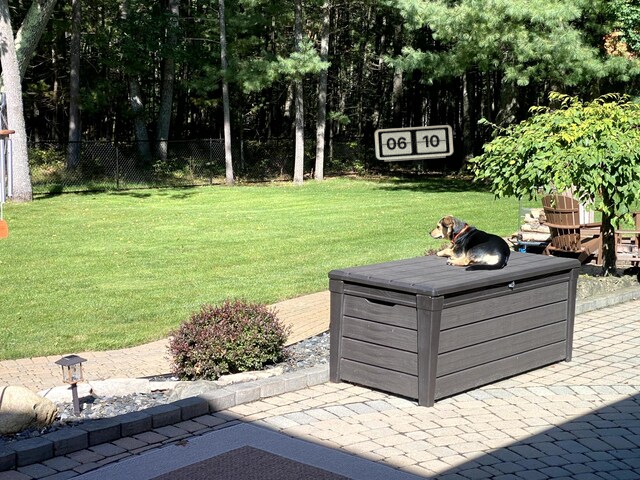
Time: 6h10
